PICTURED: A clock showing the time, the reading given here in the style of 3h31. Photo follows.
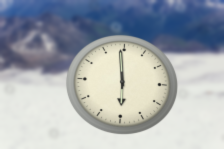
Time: 5h59
